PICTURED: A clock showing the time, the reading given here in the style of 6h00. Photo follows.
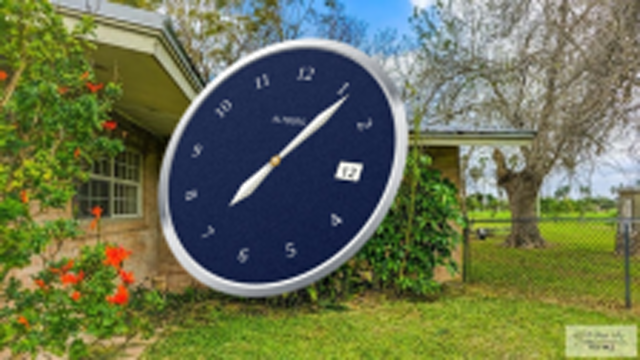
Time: 7h06
